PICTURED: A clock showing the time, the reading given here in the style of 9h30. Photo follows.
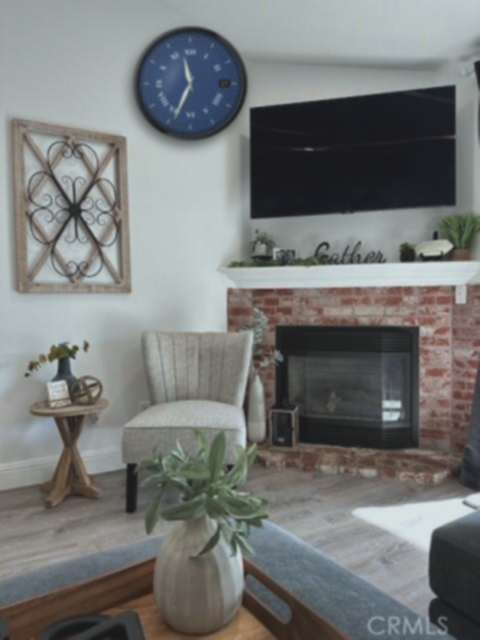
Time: 11h34
